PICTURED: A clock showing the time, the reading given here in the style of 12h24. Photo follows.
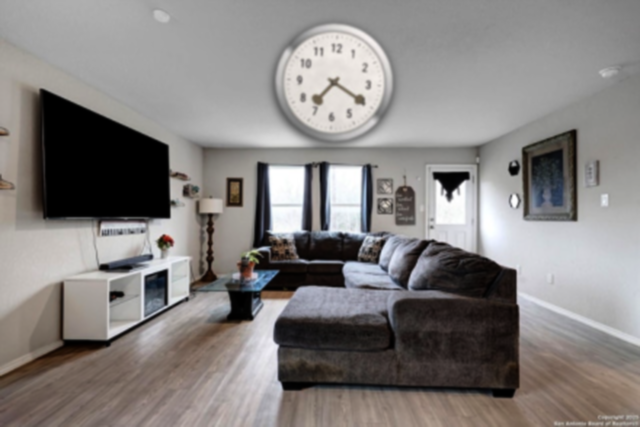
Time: 7h20
